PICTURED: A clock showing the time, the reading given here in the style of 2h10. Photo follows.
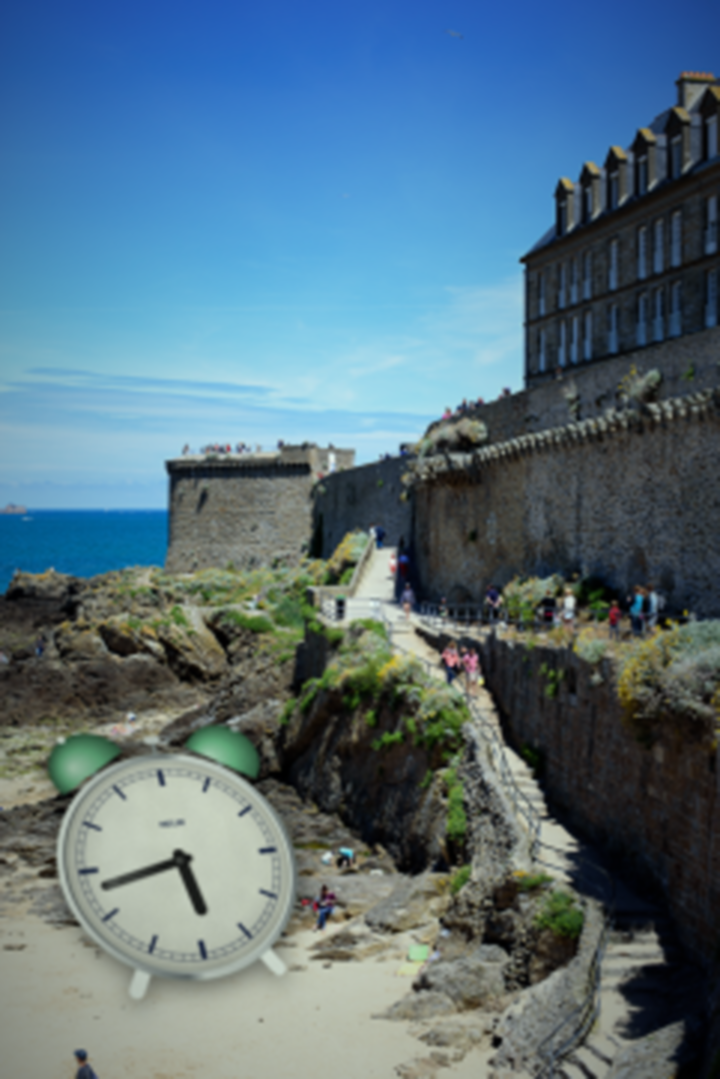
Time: 5h43
